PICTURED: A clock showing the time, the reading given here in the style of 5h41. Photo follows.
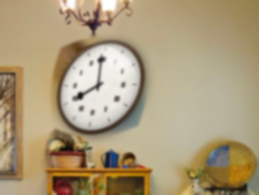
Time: 7h59
